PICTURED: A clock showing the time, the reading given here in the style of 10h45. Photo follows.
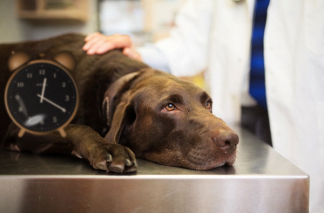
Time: 12h20
